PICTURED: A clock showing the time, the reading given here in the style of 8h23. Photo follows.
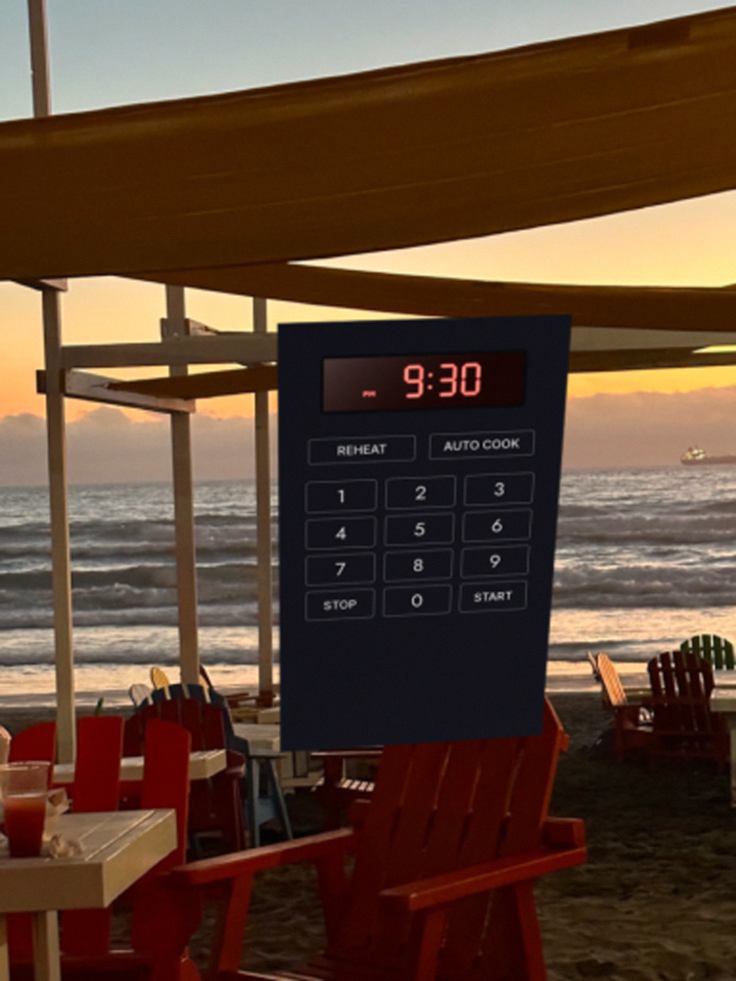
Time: 9h30
